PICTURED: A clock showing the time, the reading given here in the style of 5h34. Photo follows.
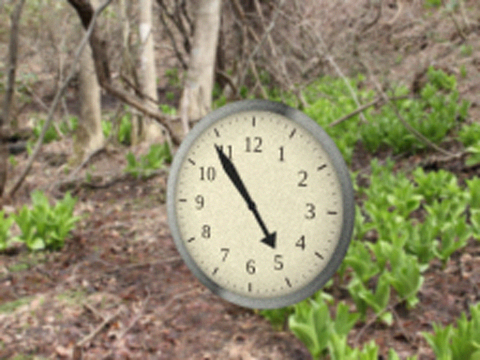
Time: 4h54
